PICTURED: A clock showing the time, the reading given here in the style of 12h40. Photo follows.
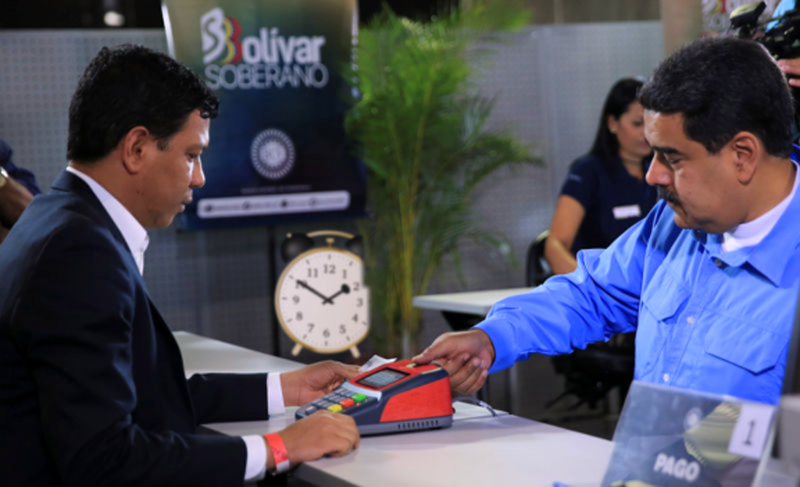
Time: 1h50
